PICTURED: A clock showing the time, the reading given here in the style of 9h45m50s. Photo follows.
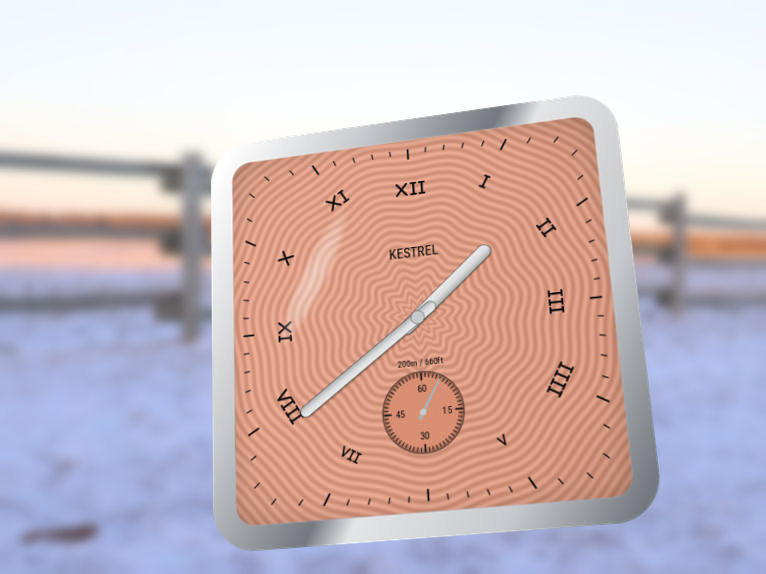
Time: 1h39m05s
